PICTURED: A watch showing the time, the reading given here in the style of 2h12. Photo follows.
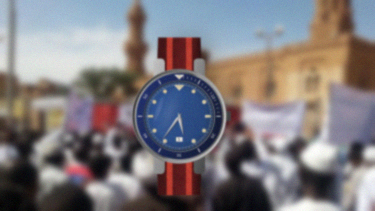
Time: 5h36
